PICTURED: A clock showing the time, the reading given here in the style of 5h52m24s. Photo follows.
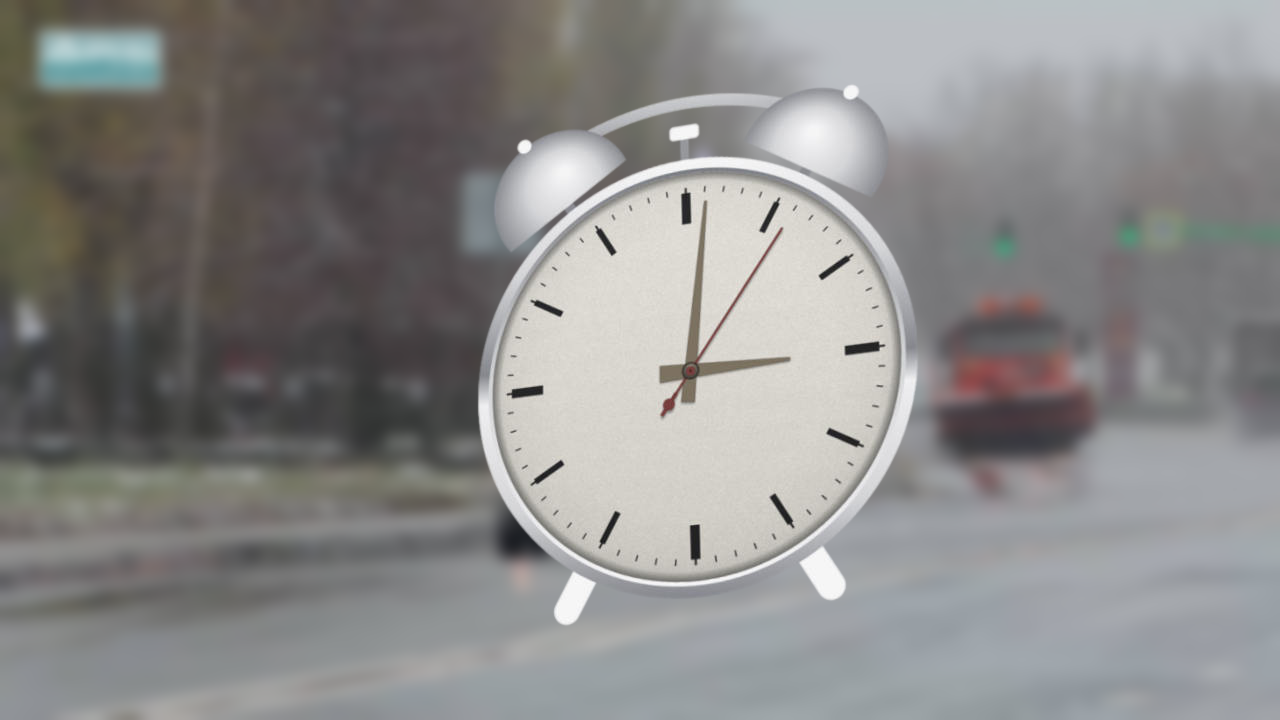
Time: 3h01m06s
